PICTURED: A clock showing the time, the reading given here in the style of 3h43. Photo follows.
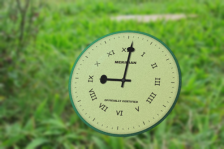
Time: 9h01
